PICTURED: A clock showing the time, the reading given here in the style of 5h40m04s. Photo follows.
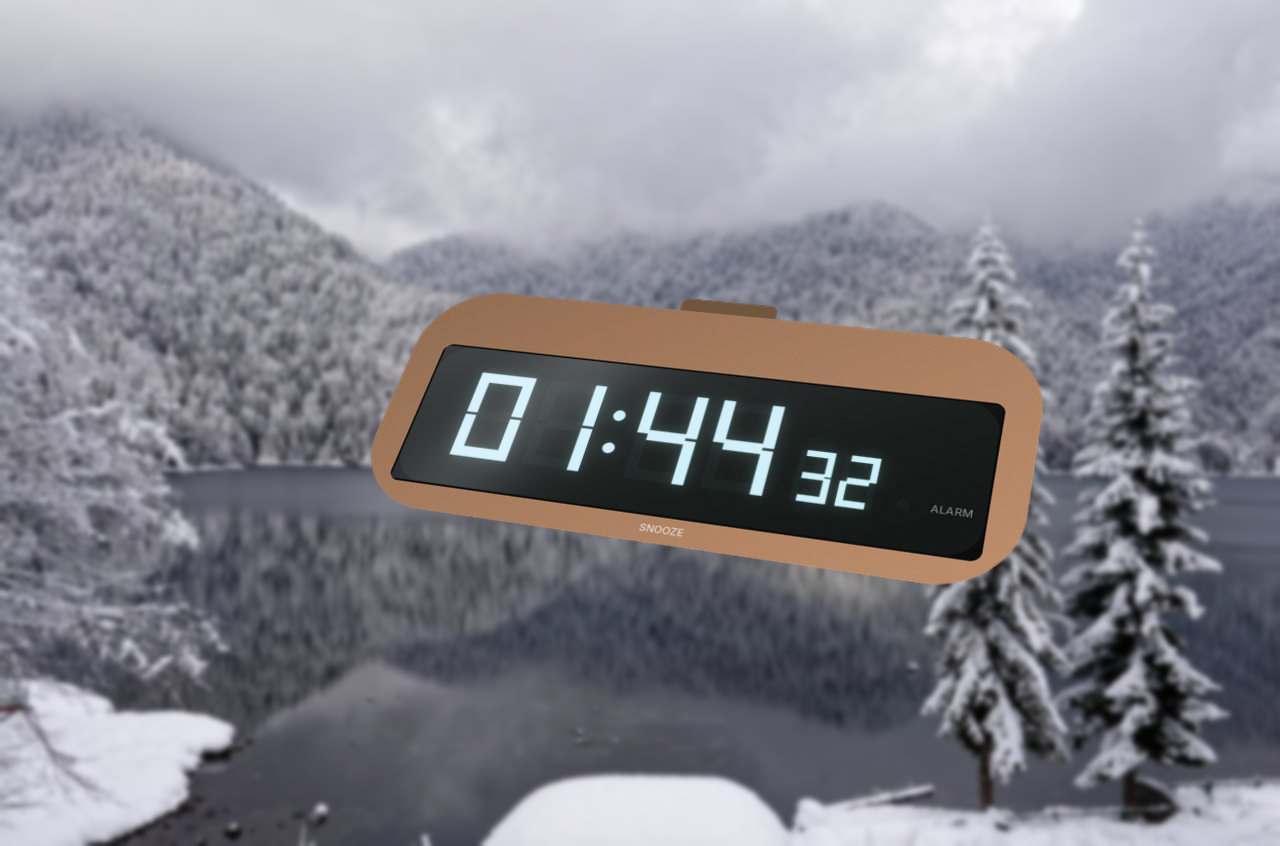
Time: 1h44m32s
